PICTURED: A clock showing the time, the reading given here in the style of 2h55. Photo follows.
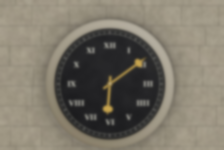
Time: 6h09
